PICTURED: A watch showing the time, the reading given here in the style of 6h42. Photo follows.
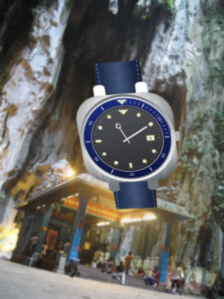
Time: 11h10
